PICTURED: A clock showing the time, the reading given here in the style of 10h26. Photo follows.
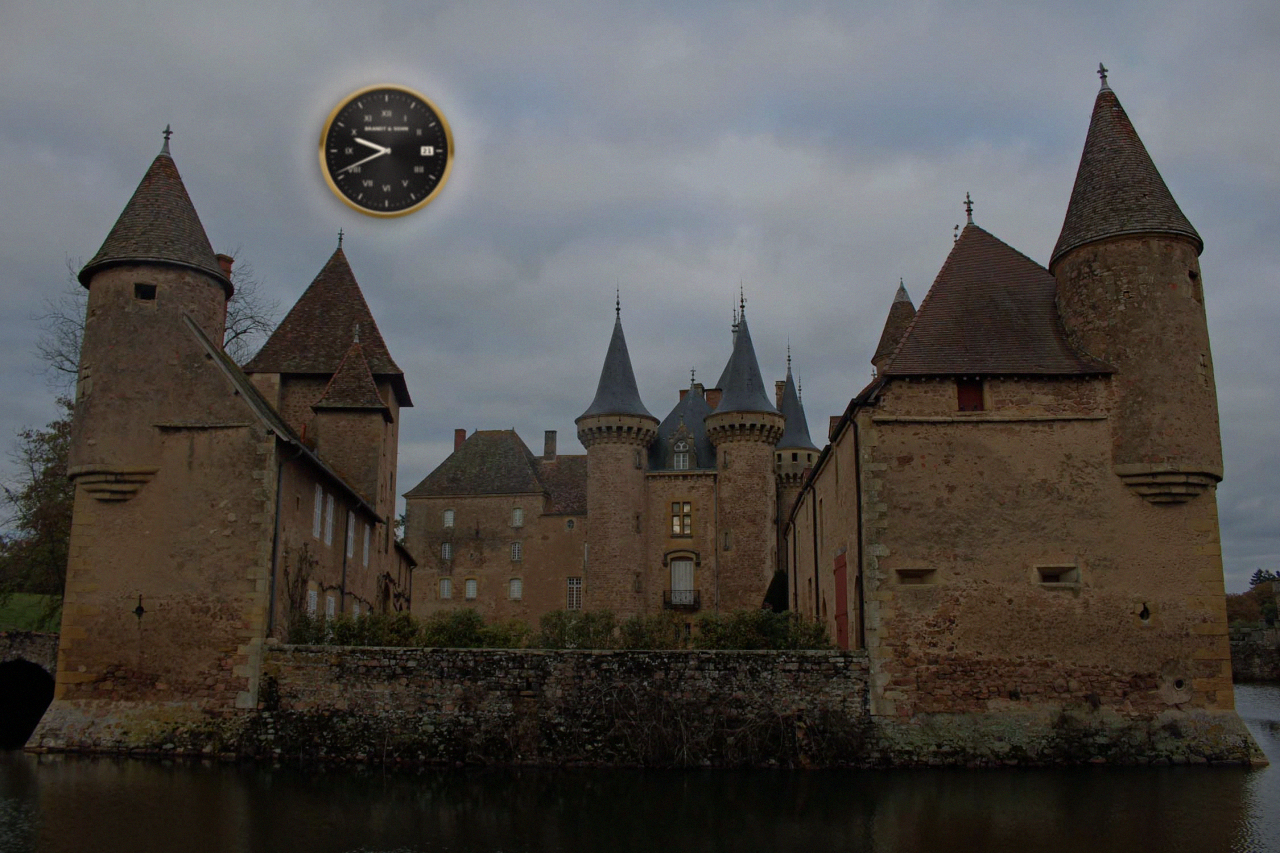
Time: 9h41
